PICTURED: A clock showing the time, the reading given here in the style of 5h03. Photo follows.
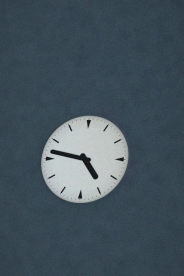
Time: 4h47
